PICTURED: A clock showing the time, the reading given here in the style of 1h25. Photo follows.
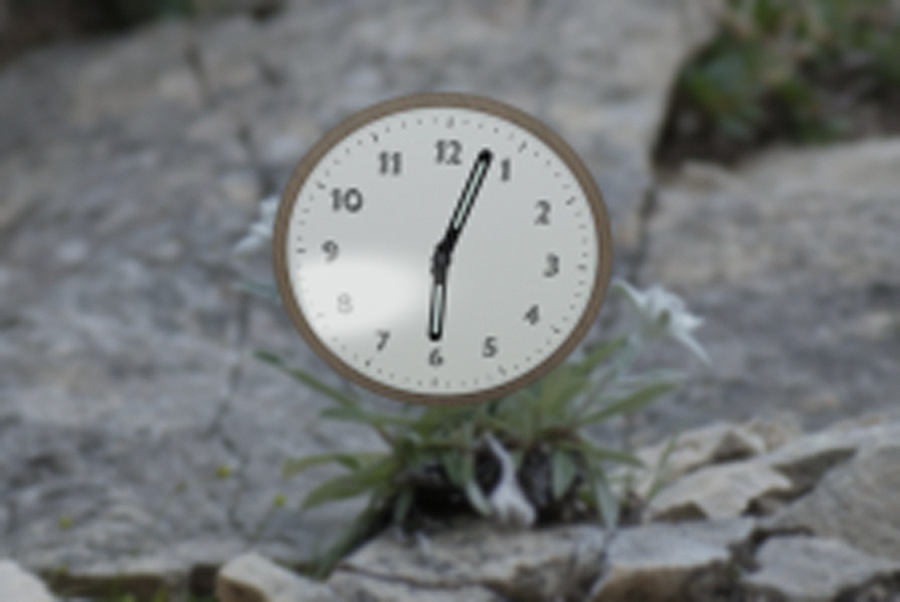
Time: 6h03
